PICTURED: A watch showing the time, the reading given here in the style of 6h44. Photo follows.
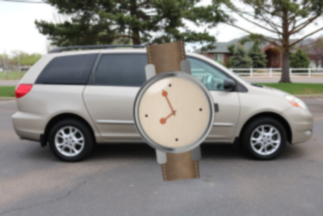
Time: 7h57
